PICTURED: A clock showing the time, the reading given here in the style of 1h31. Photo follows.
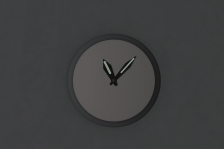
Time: 11h07
